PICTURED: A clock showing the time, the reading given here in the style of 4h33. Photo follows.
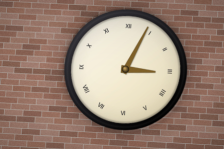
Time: 3h04
